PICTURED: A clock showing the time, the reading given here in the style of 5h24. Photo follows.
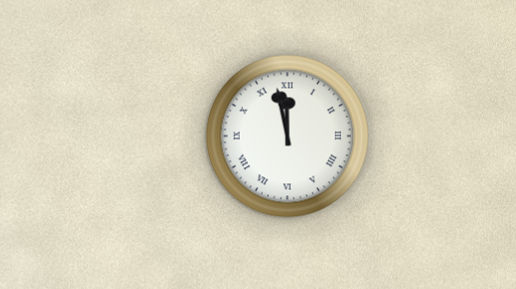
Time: 11h58
